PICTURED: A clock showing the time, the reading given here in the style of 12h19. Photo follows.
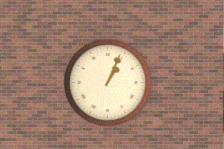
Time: 1h04
